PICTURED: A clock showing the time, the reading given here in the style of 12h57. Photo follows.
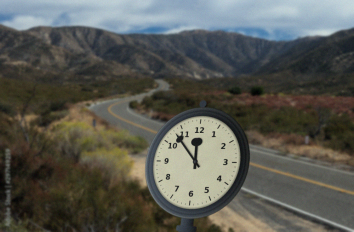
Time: 11h53
